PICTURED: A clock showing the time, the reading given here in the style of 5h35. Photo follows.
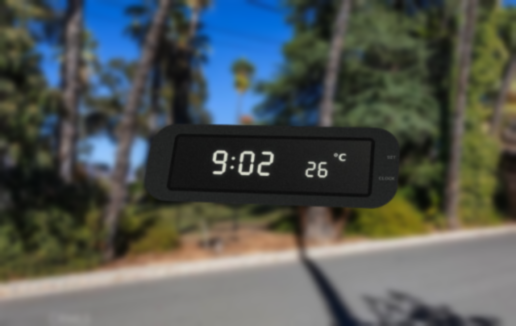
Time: 9h02
